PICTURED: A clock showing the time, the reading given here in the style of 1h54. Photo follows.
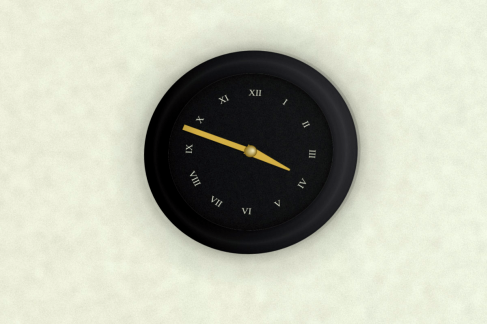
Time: 3h48
